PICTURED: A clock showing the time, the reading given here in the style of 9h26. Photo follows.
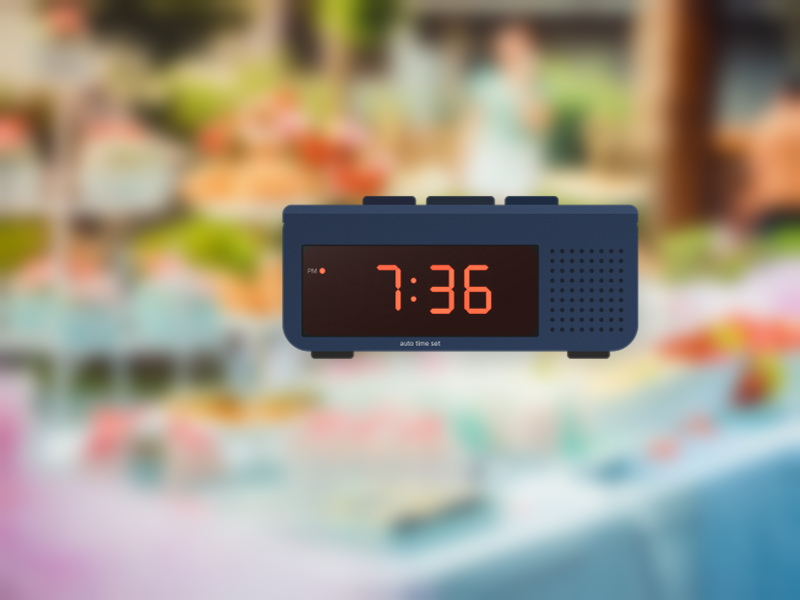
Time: 7h36
